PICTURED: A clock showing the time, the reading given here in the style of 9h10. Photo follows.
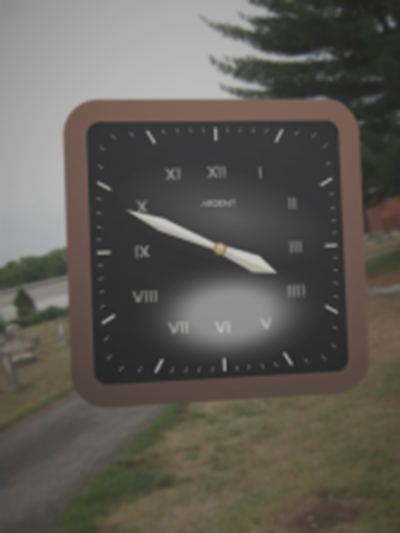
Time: 3h49
